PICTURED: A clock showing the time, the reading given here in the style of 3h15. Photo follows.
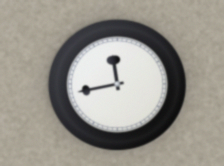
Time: 11h43
